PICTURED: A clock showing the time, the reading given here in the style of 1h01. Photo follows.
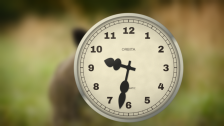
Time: 9h32
